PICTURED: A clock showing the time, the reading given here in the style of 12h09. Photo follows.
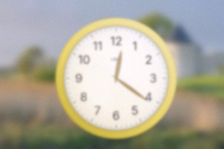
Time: 12h21
